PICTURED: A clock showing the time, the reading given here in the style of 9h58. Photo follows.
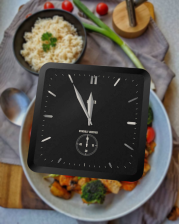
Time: 11h55
